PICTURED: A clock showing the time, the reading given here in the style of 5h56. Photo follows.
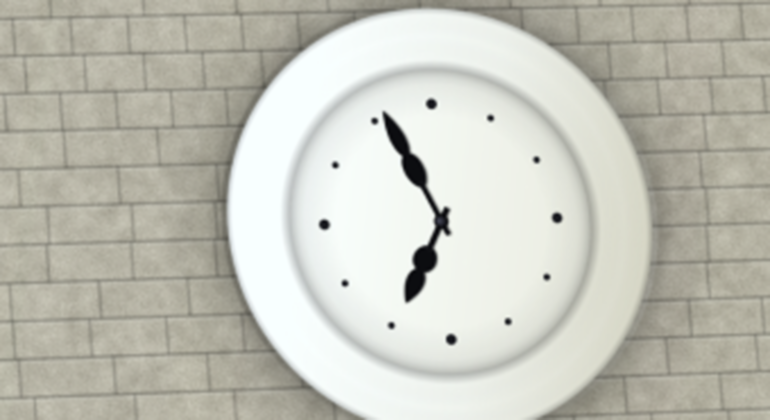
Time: 6h56
